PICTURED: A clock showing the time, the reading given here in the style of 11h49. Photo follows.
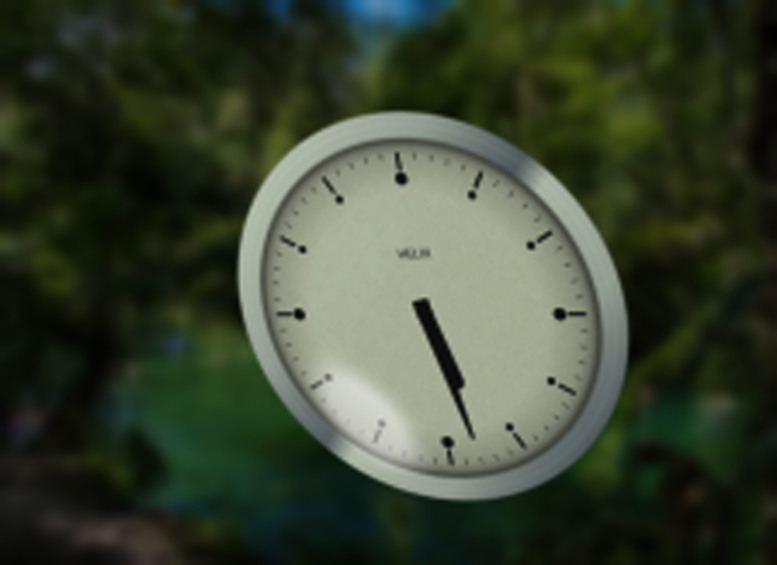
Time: 5h28
